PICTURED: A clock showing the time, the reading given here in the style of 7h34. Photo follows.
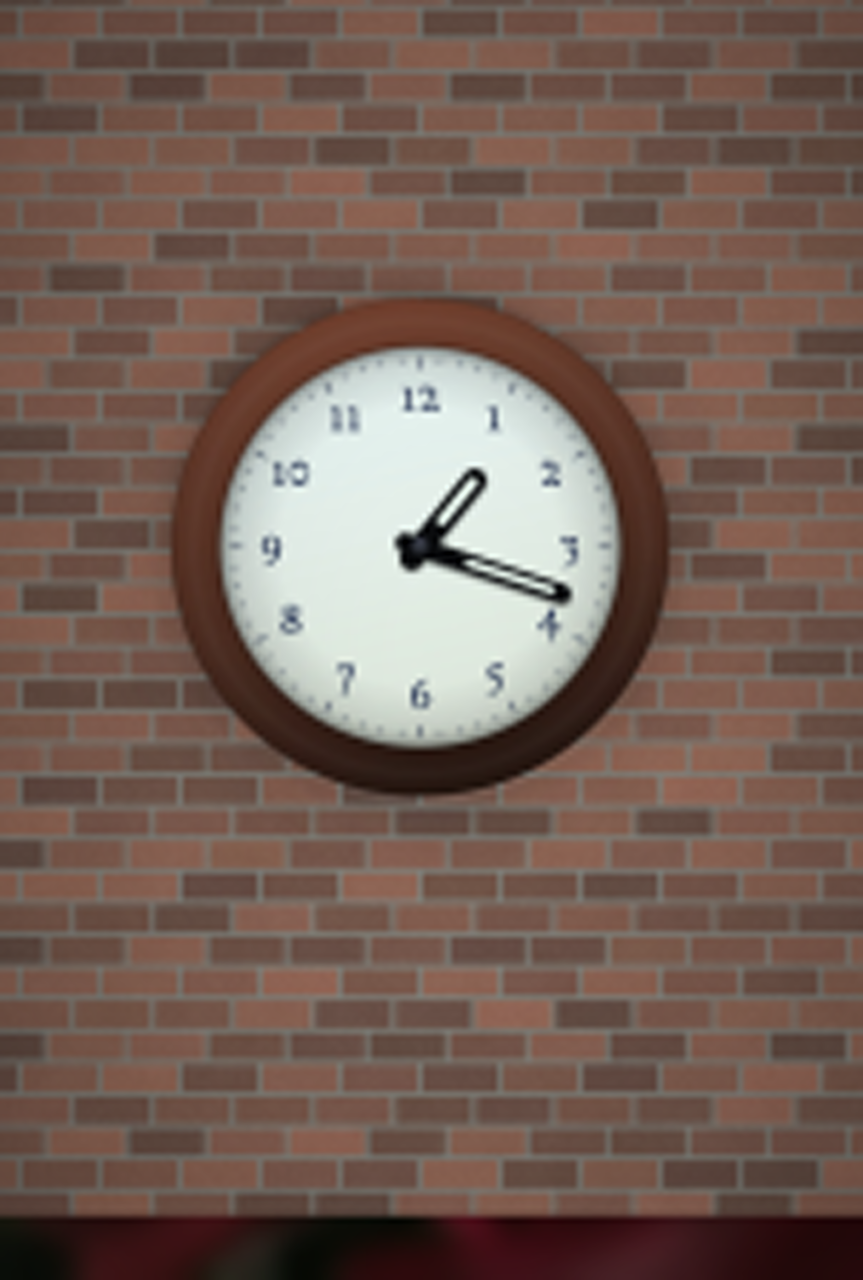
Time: 1h18
